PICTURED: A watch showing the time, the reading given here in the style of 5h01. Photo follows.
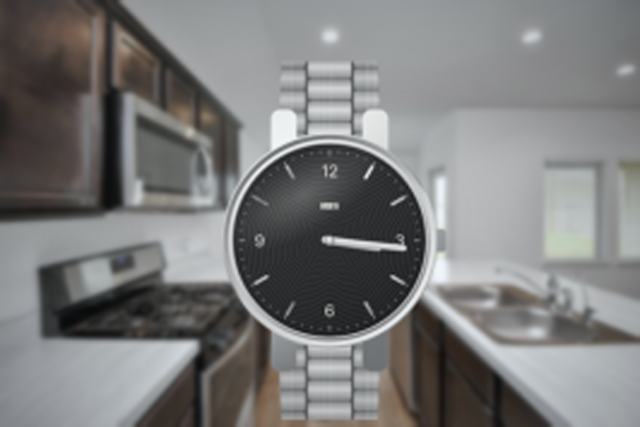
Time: 3h16
